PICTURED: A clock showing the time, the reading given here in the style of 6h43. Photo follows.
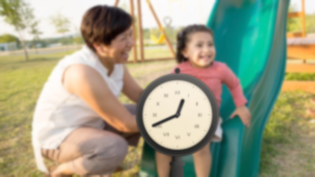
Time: 12h41
